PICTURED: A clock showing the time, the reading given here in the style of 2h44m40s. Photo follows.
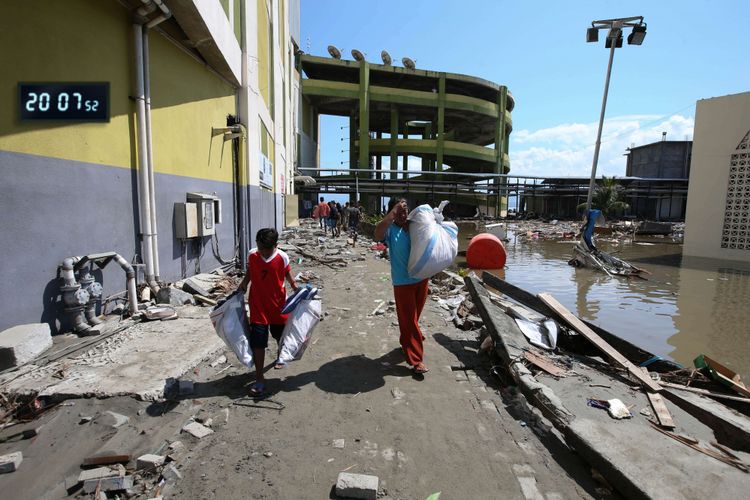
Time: 20h07m52s
